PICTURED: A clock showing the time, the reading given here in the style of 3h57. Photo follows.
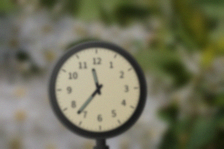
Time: 11h37
